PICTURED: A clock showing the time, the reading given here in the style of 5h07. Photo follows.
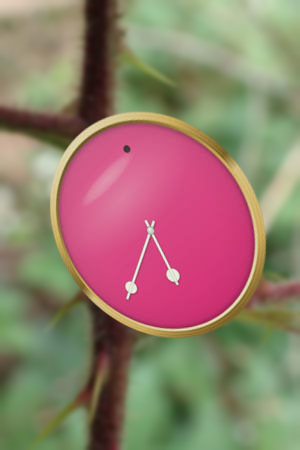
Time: 5h36
